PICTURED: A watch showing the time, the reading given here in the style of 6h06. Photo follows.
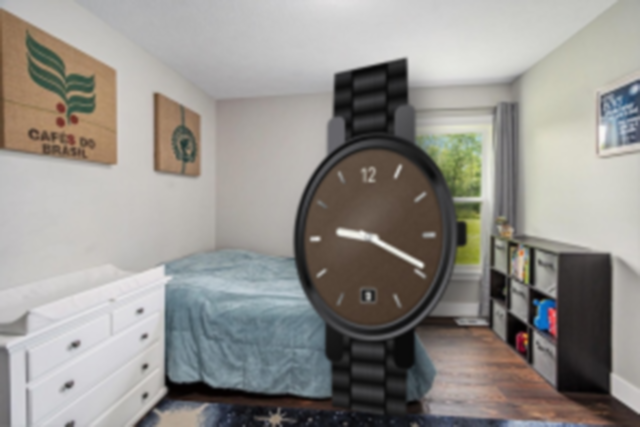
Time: 9h19
